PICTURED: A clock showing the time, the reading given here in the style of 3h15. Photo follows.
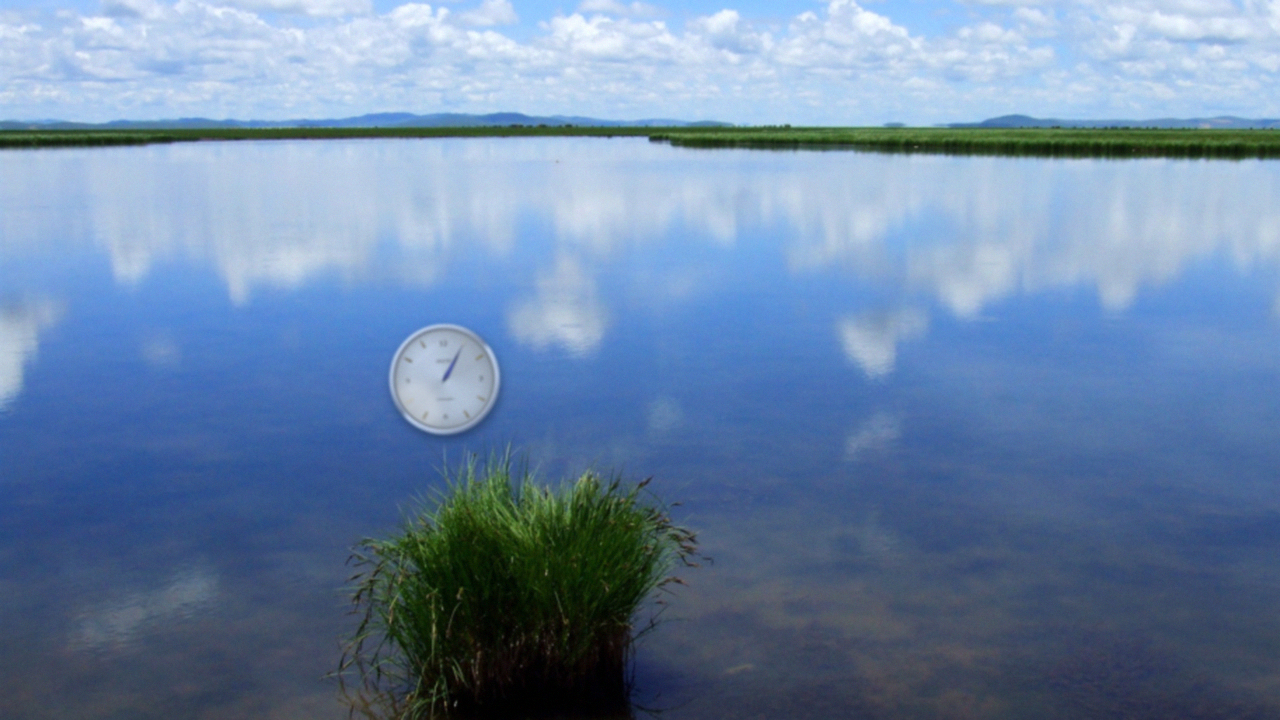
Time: 1h05
